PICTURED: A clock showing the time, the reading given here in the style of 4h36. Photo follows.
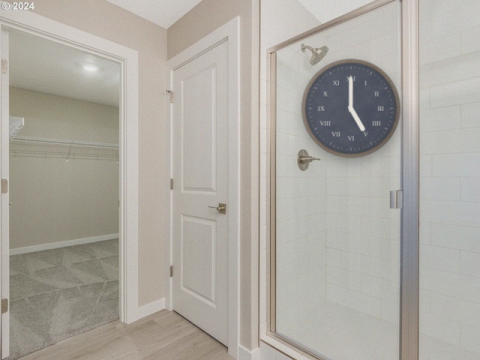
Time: 5h00
